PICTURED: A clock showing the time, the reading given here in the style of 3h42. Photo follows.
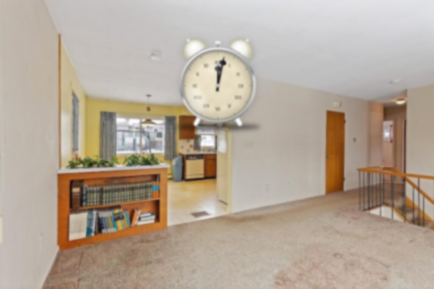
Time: 12h02
